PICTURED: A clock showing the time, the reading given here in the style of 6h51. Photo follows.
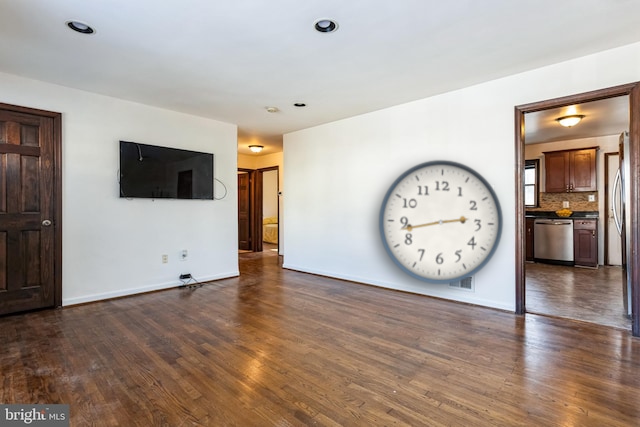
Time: 2h43
